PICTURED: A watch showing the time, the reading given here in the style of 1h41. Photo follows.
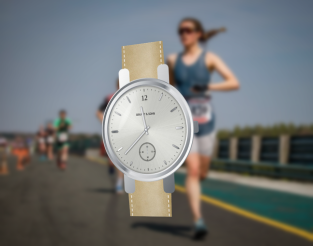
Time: 11h38
